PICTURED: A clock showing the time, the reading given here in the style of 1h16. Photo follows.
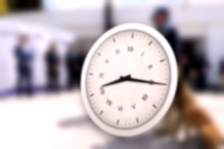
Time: 8h15
